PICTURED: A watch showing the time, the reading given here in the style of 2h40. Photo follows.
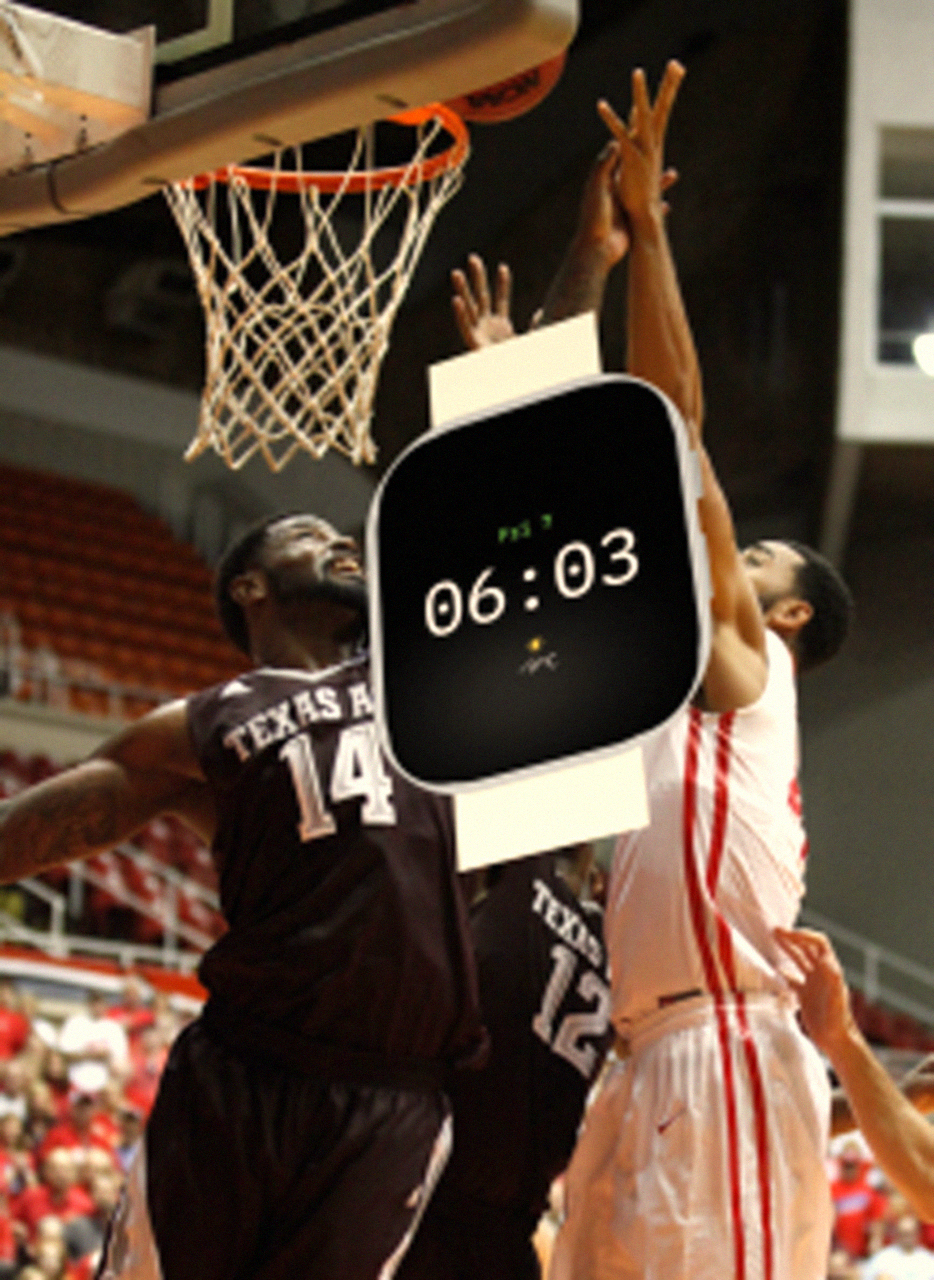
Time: 6h03
